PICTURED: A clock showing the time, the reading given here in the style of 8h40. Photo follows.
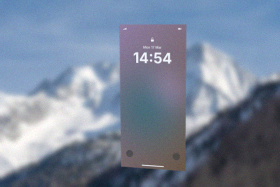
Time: 14h54
